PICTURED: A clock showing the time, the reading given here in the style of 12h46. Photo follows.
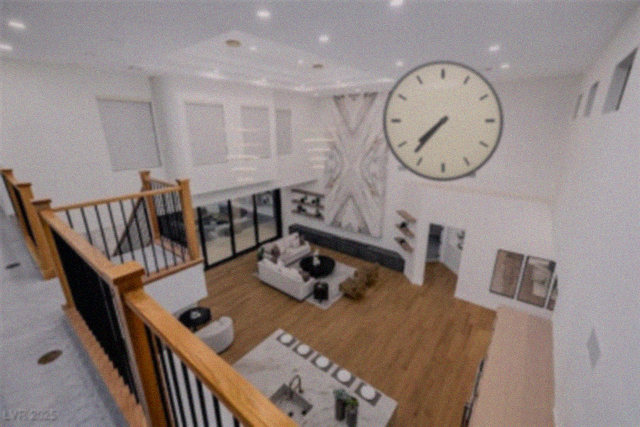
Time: 7h37
